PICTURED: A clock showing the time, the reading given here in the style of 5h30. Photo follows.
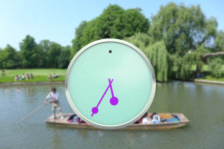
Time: 5h35
